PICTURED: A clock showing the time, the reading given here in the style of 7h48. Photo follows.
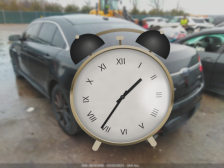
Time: 1h36
